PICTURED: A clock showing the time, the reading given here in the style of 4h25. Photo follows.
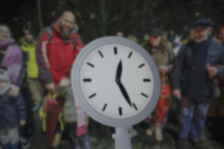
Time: 12h26
